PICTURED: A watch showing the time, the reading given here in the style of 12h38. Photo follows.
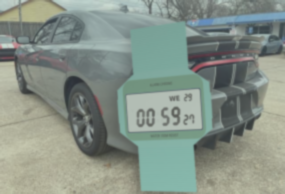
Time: 0h59
